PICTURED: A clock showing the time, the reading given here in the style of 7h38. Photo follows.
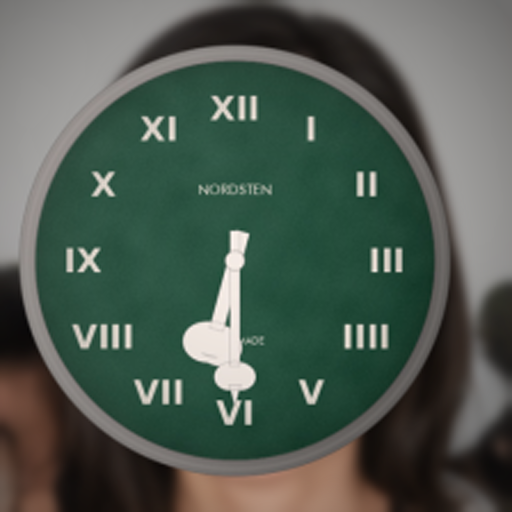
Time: 6h30
